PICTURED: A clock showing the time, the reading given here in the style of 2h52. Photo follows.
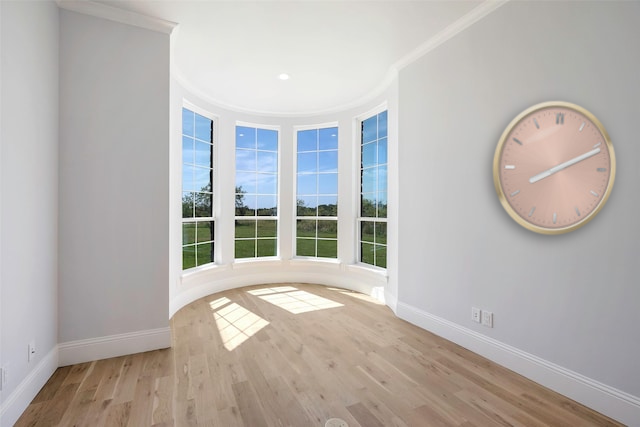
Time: 8h11
